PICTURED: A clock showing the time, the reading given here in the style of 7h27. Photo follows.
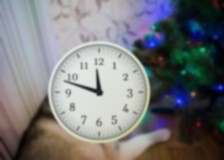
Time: 11h48
